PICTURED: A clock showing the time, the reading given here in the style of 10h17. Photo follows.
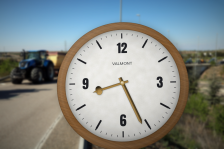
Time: 8h26
